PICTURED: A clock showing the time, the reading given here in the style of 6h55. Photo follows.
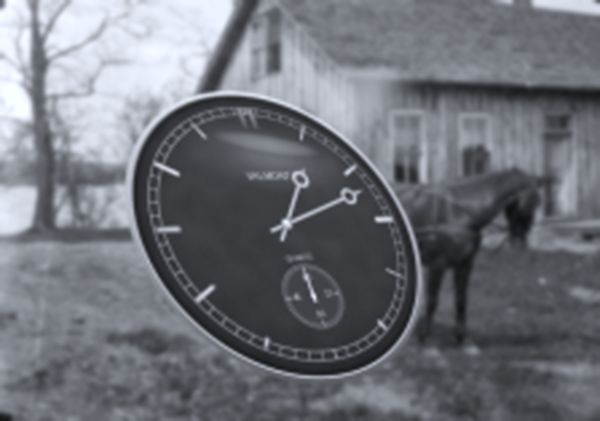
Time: 1h12
